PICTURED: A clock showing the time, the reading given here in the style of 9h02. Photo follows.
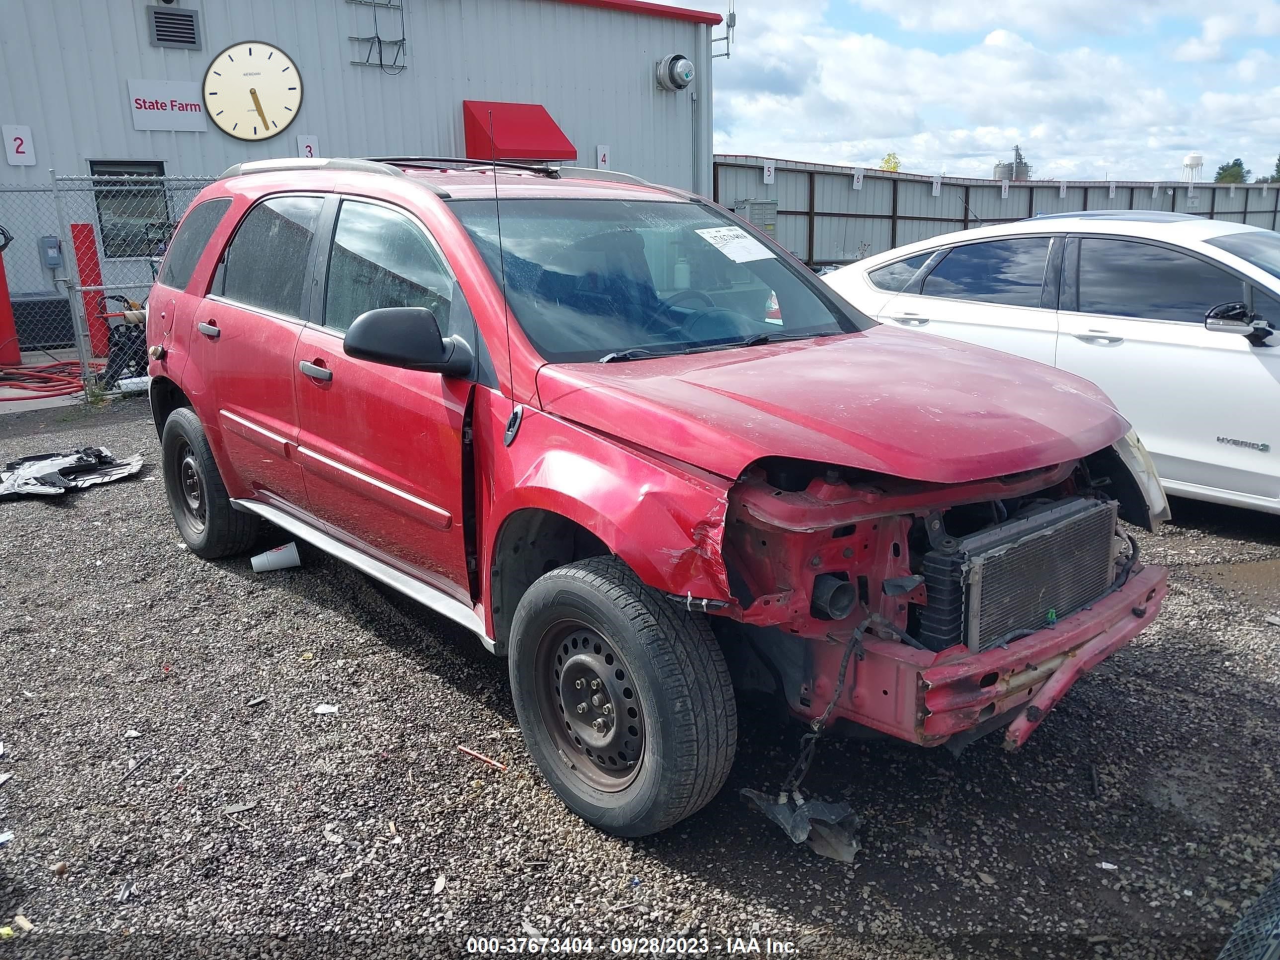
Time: 5h27
